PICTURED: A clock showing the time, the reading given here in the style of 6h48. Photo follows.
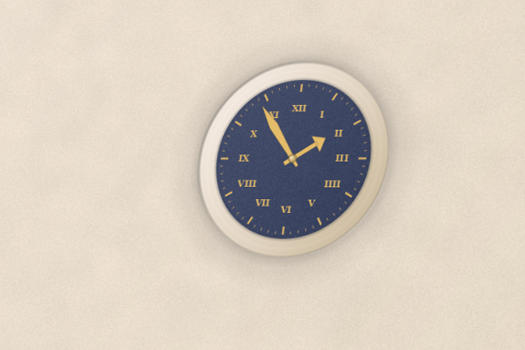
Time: 1h54
